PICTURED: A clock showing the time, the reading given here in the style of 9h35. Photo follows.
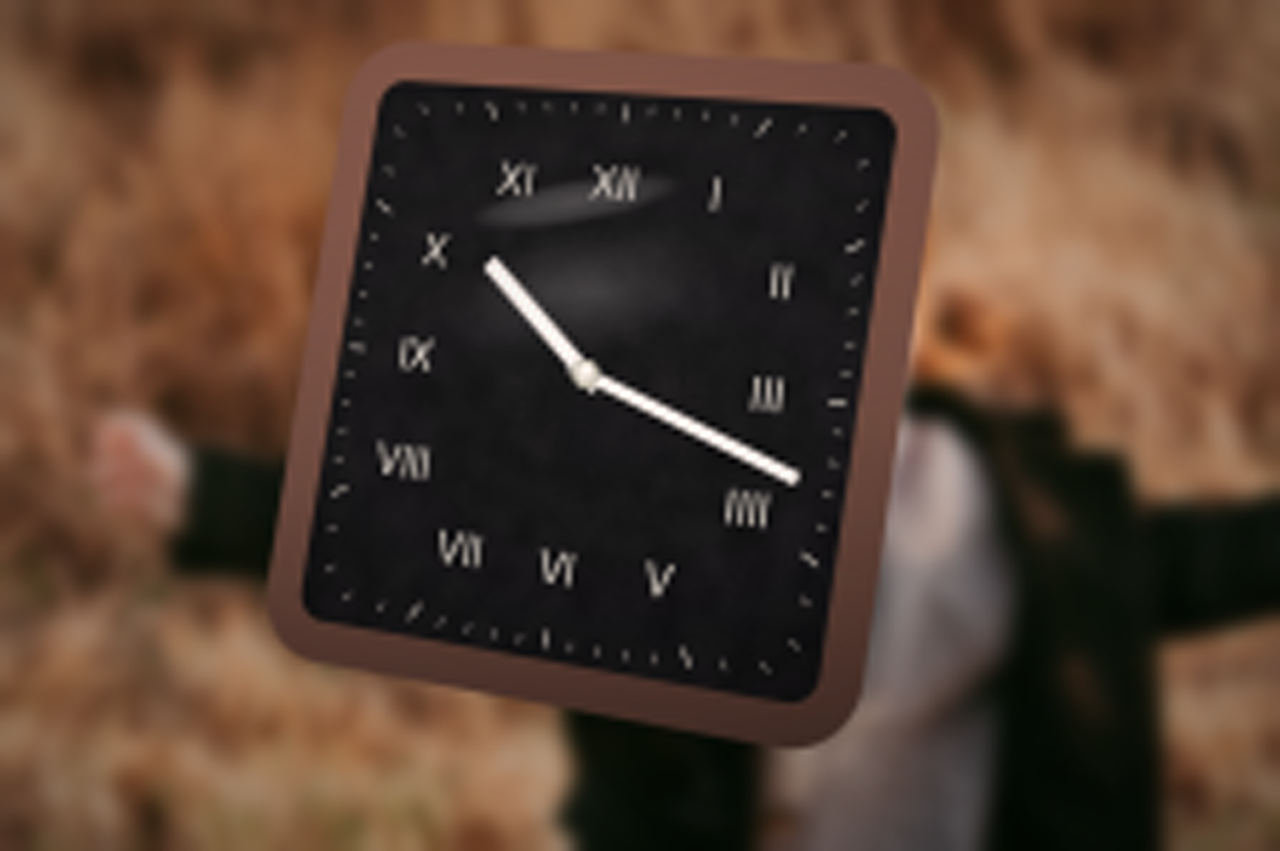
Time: 10h18
